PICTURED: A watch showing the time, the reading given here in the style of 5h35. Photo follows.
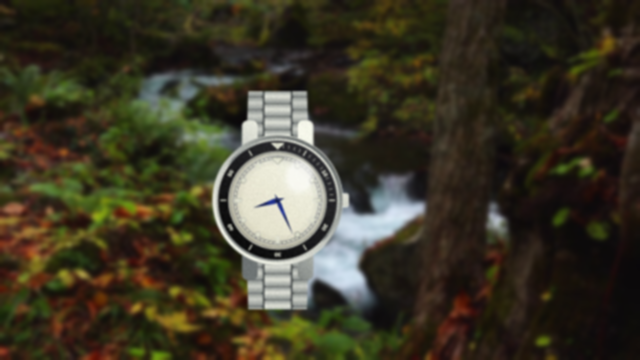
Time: 8h26
